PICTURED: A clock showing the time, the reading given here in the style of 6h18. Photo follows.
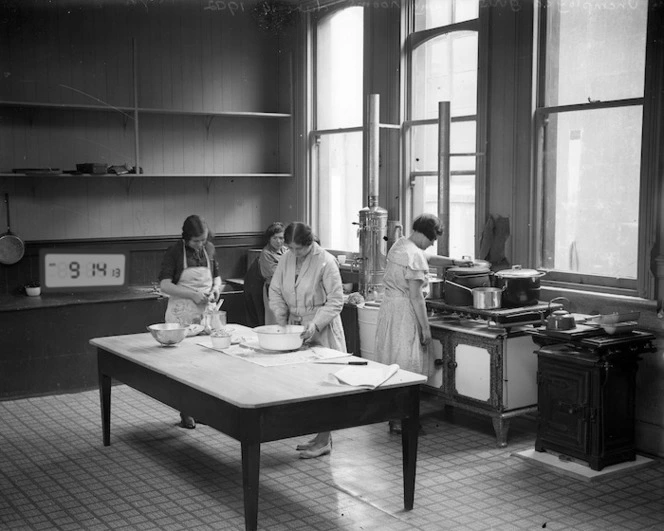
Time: 9h14
